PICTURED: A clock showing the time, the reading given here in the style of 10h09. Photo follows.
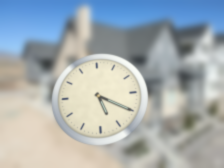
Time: 5h20
